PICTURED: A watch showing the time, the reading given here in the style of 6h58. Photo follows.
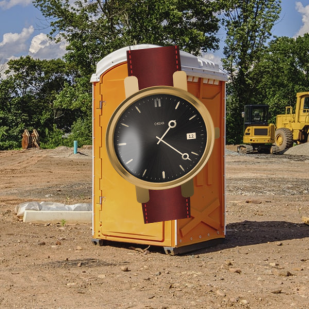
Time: 1h22
